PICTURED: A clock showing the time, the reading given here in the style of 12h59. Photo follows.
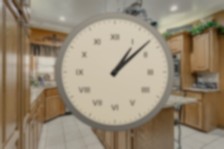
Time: 1h08
